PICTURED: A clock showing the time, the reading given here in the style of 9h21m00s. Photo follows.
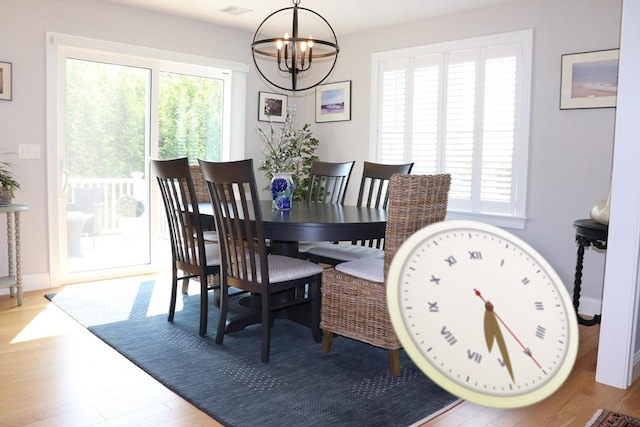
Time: 6h29m25s
